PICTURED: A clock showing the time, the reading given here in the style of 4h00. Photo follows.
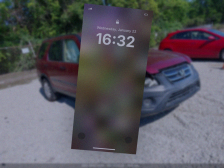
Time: 16h32
